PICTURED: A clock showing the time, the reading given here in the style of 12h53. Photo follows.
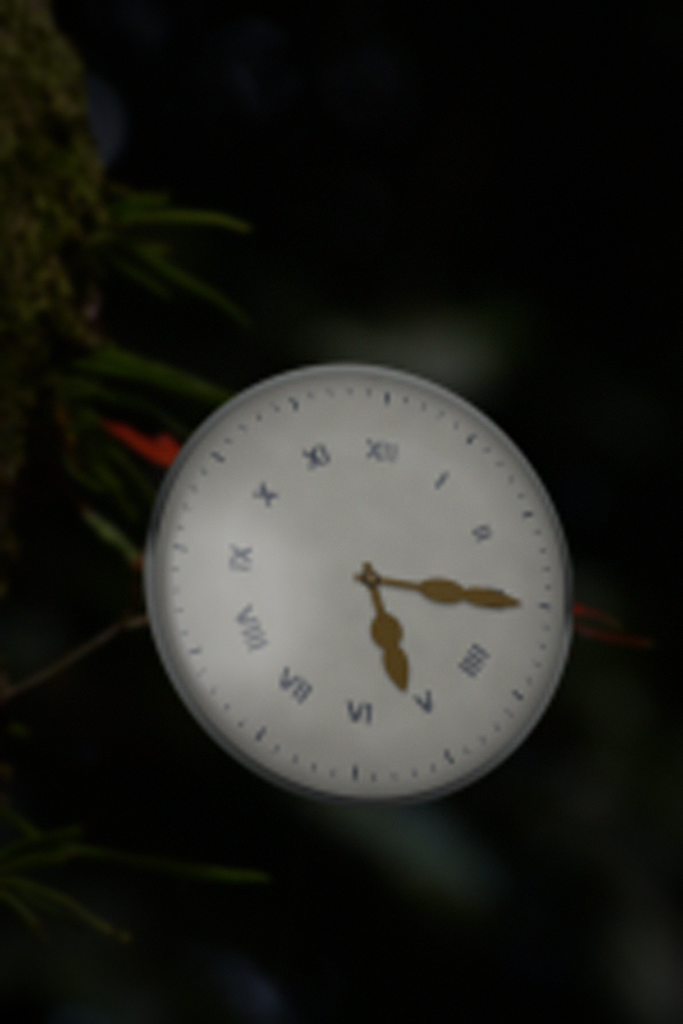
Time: 5h15
